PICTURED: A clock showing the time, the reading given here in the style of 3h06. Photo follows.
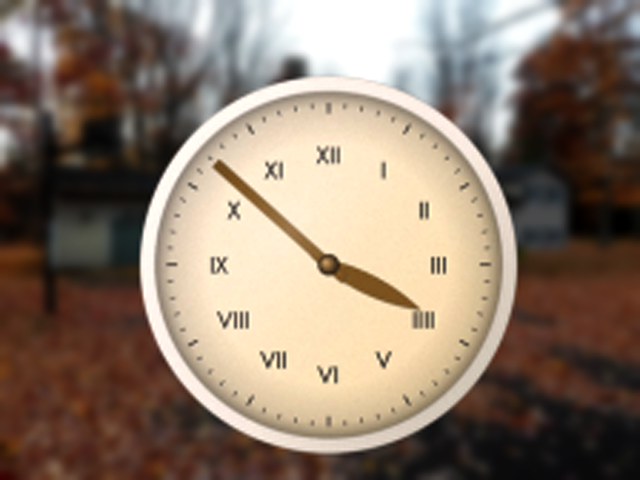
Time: 3h52
